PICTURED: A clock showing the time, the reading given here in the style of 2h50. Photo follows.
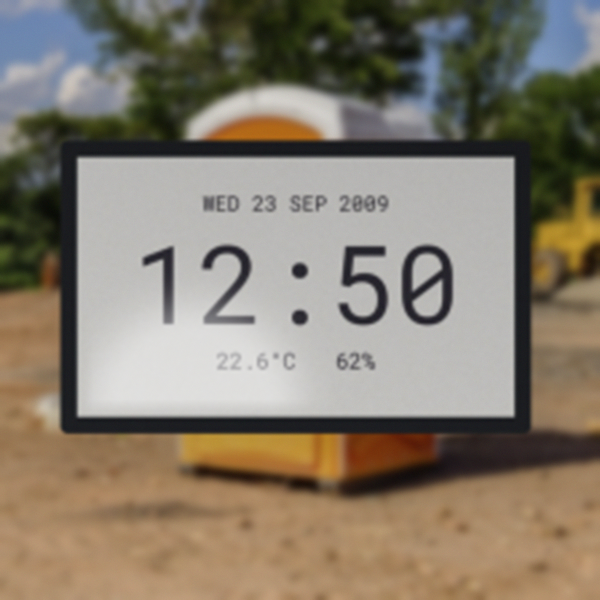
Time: 12h50
